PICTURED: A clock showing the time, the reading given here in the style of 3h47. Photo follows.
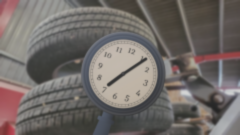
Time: 7h06
